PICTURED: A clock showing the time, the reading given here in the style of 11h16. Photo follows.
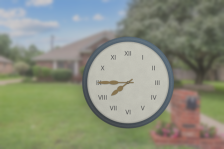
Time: 7h45
